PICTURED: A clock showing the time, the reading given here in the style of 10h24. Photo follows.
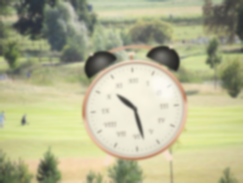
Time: 10h28
